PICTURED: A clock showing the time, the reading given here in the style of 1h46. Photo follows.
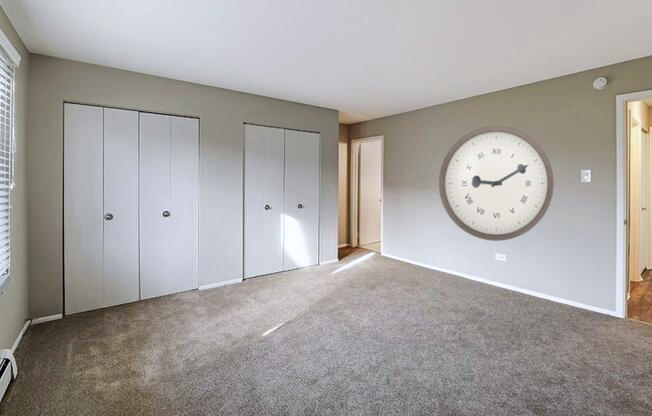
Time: 9h10
